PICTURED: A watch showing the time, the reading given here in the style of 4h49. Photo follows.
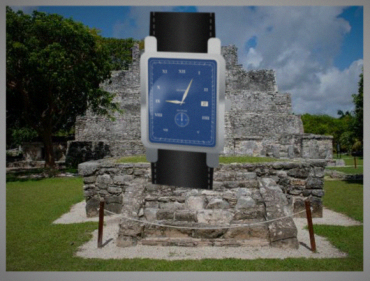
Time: 9h04
